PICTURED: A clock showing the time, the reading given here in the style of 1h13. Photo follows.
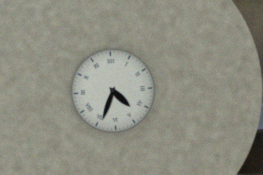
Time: 4h34
